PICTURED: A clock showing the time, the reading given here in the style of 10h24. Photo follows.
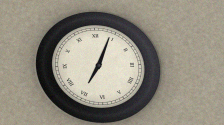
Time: 7h04
